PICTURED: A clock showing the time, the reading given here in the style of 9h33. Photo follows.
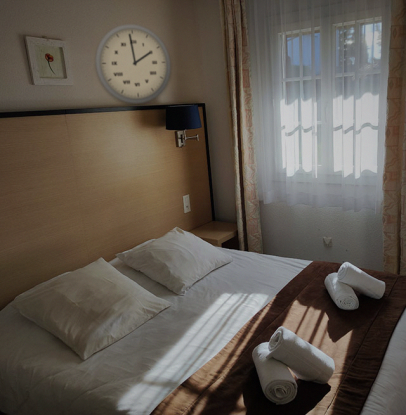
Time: 1h59
